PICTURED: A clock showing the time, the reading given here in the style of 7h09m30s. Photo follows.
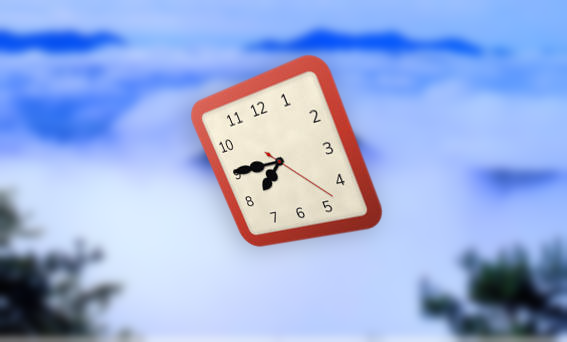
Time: 7h45m23s
